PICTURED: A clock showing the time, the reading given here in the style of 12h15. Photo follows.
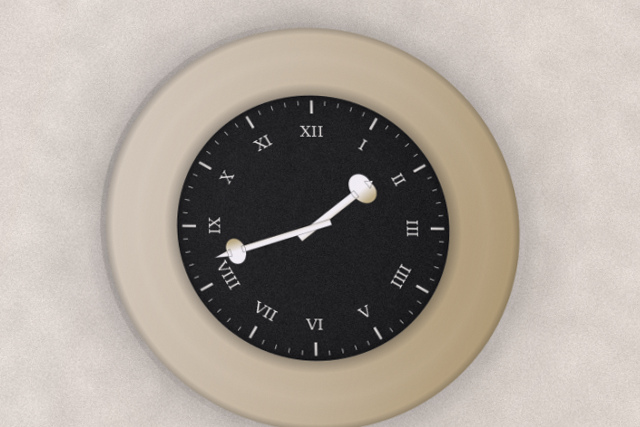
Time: 1h42
